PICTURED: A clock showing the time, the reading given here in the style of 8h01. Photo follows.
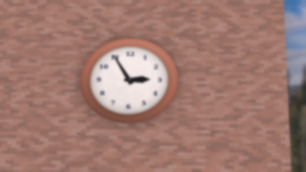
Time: 2h55
